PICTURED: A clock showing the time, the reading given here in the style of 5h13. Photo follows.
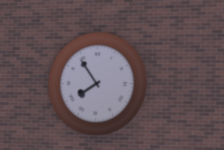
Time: 7h54
